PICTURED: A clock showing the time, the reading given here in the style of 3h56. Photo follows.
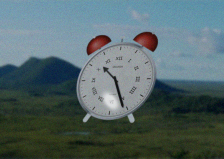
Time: 10h26
